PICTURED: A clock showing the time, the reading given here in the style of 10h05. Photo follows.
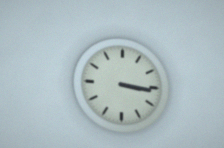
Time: 3h16
